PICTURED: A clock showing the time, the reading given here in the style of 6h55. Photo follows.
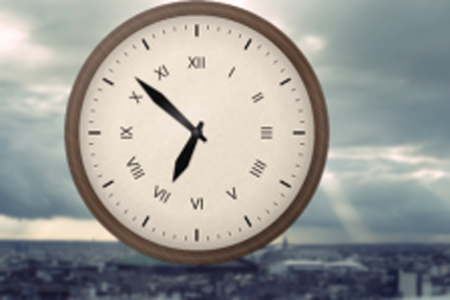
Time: 6h52
